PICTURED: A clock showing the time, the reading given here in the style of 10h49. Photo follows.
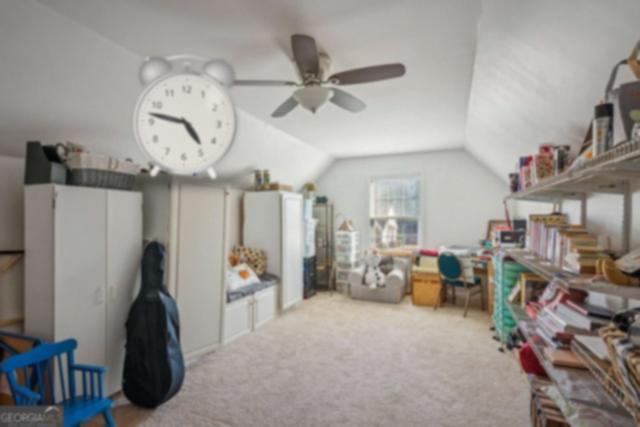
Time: 4h47
